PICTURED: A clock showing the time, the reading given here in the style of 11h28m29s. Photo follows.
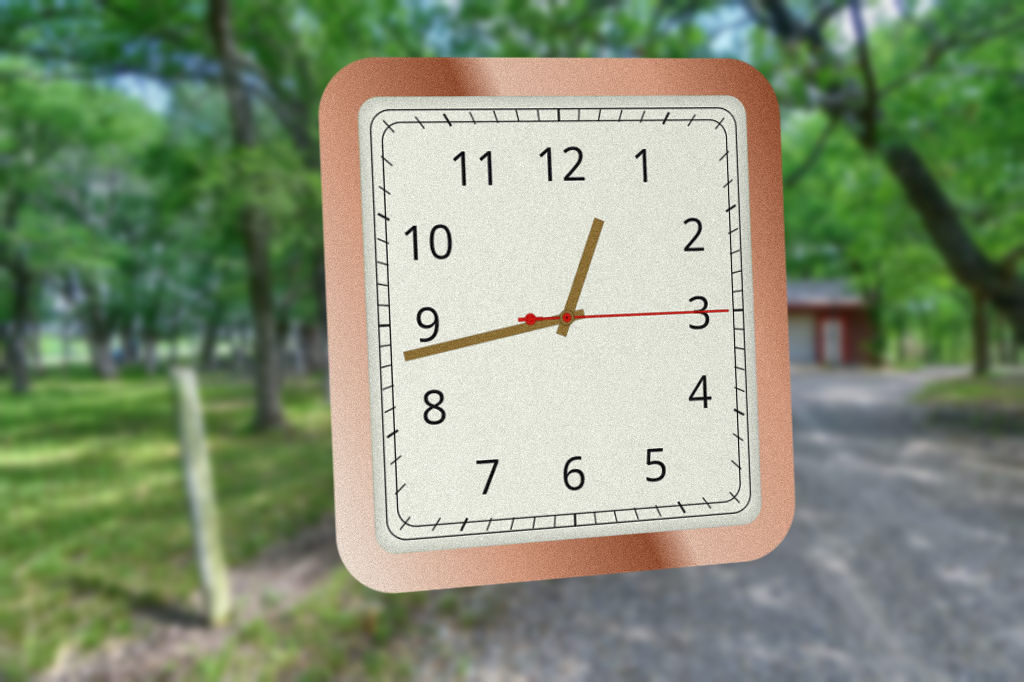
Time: 12h43m15s
